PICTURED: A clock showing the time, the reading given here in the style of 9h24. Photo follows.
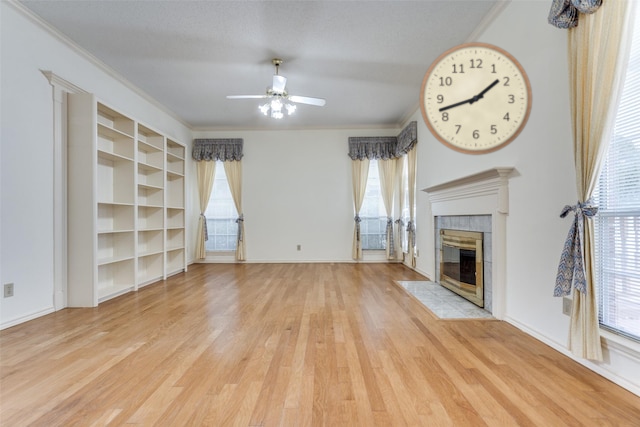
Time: 1h42
